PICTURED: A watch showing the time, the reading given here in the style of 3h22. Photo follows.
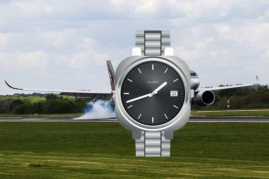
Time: 1h42
